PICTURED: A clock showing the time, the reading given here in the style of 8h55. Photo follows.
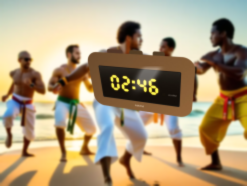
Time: 2h46
